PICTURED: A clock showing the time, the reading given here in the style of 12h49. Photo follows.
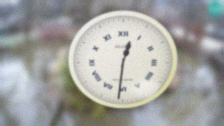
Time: 12h31
